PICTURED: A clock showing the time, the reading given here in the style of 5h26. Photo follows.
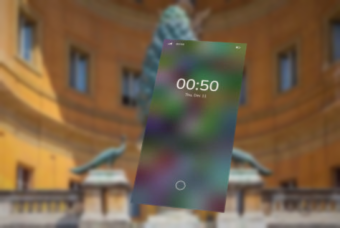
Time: 0h50
